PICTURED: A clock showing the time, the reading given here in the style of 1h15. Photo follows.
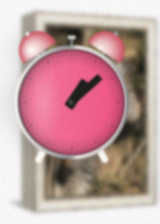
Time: 1h08
